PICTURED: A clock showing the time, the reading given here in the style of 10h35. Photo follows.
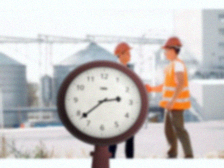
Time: 2h38
